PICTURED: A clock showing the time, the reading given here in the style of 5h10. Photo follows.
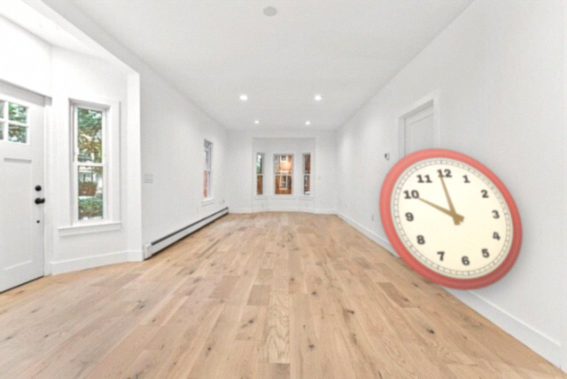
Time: 9h59
